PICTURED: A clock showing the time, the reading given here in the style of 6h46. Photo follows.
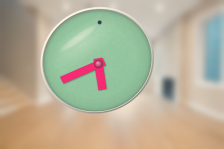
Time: 5h41
